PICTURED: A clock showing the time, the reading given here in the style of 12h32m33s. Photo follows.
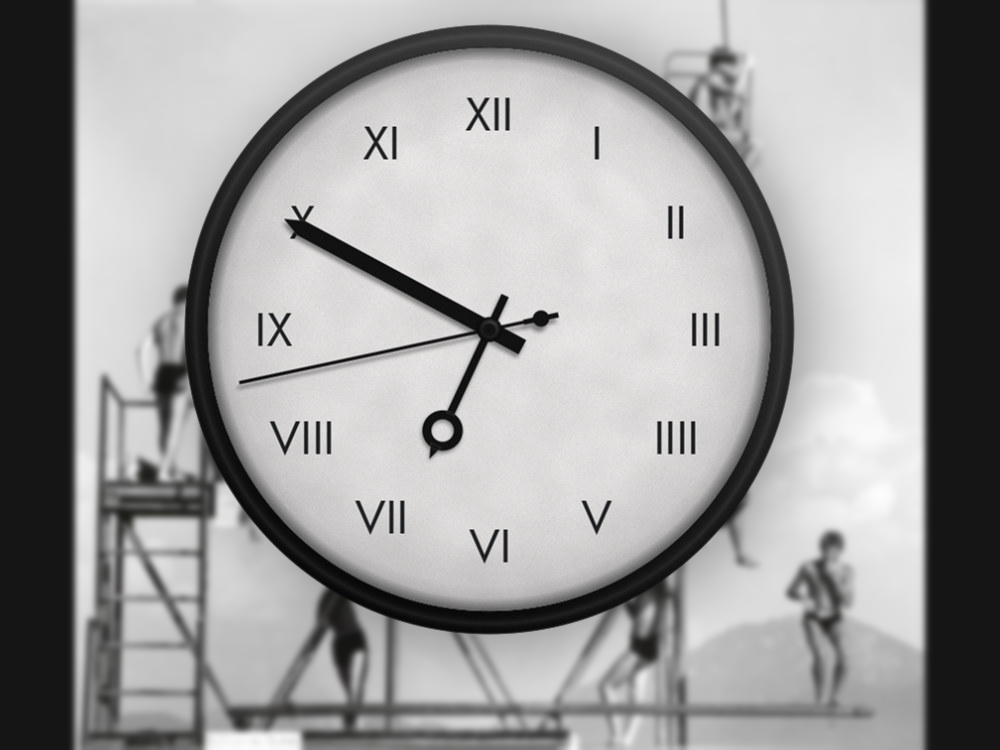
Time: 6h49m43s
